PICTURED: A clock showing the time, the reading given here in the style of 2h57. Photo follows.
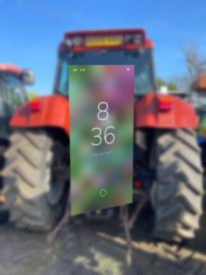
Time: 8h36
